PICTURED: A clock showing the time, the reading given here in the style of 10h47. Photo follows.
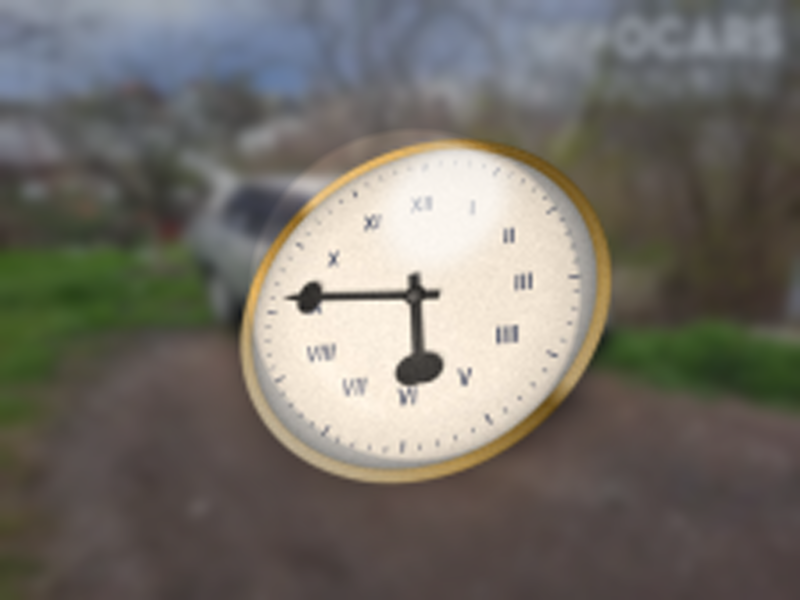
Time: 5h46
